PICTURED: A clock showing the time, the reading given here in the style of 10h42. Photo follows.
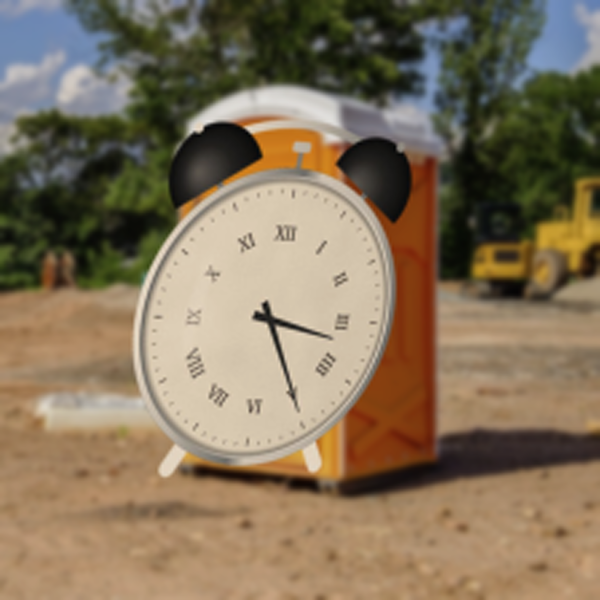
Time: 3h25
